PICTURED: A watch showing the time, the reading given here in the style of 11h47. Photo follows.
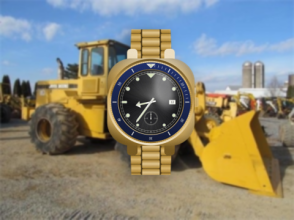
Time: 8h36
